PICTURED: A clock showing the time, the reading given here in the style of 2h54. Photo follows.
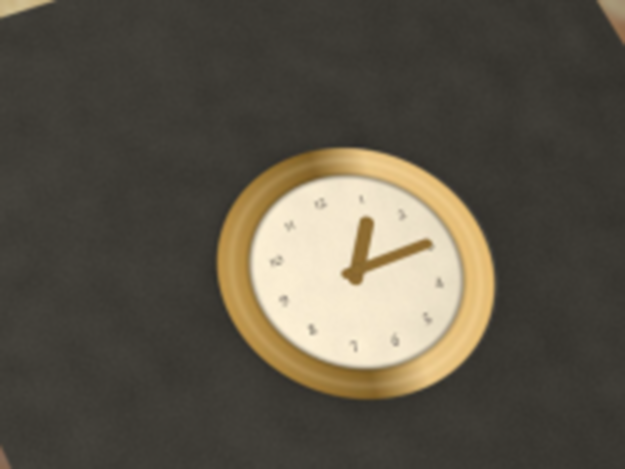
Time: 1h15
